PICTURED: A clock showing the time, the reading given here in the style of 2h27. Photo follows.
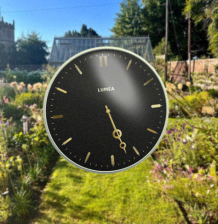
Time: 5h27
